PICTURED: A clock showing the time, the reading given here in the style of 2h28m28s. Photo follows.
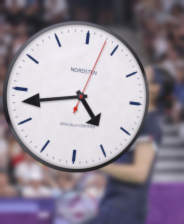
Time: 4h43m03s
